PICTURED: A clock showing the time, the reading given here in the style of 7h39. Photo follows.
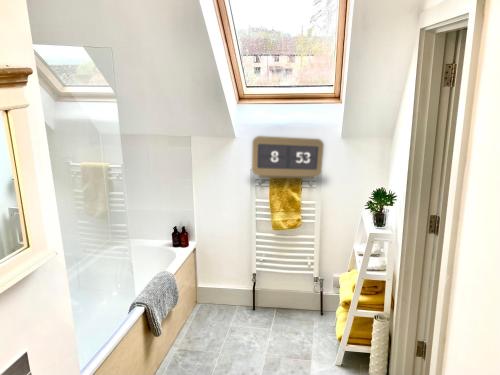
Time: 8h53
